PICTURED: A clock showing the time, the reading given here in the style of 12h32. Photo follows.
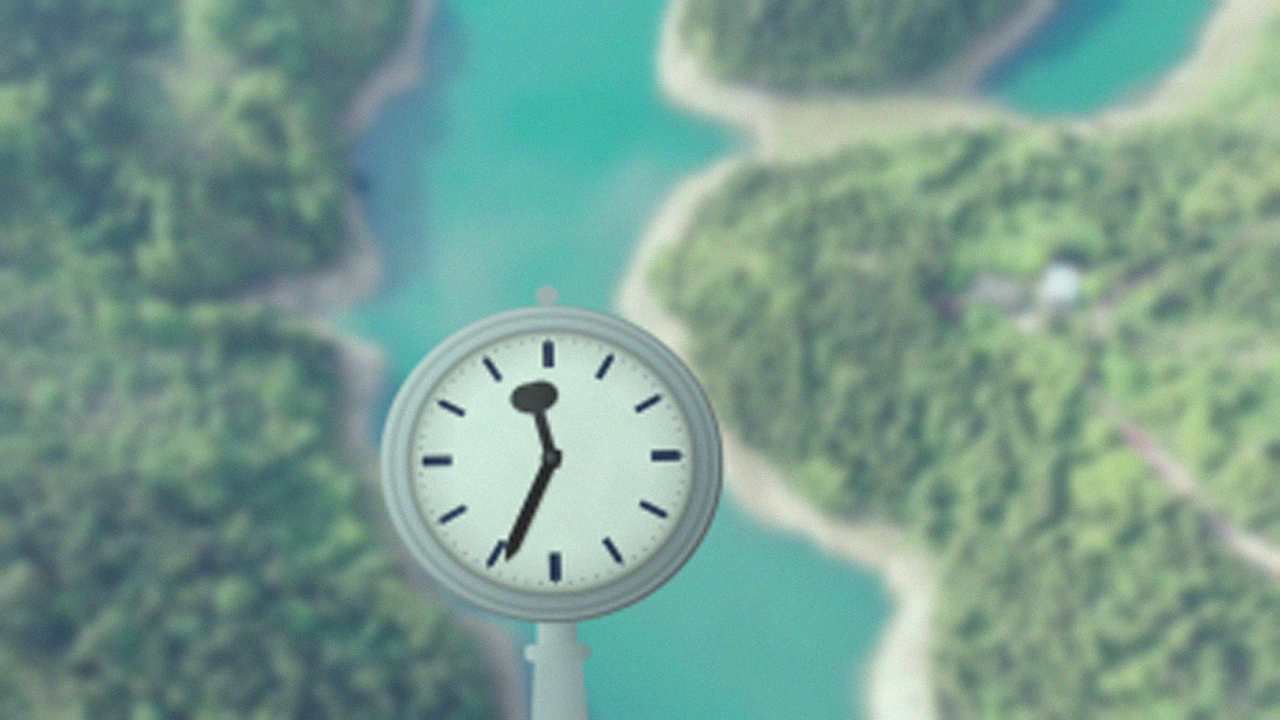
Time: 11h34
